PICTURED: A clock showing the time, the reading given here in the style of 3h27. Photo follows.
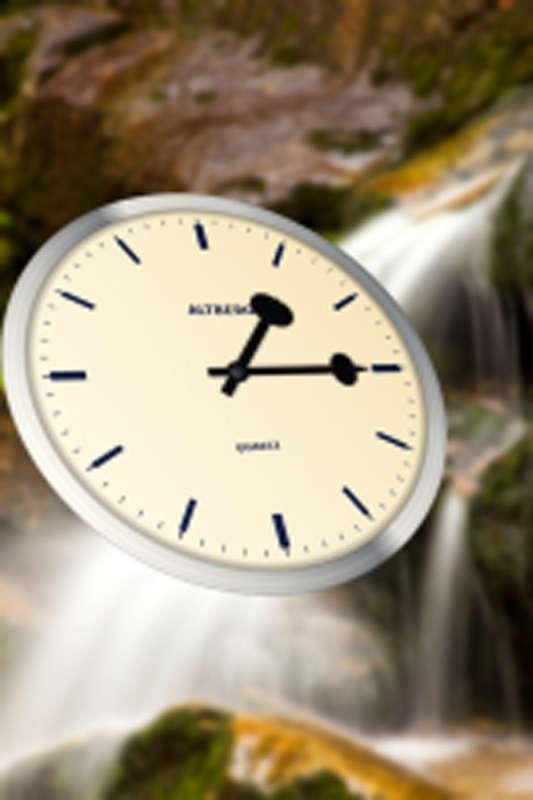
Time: 1h15
